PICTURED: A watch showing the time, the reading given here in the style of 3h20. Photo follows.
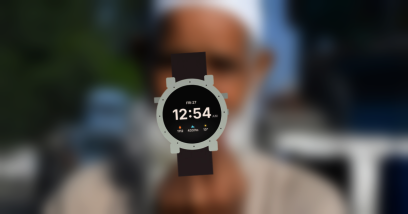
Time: 12h54
